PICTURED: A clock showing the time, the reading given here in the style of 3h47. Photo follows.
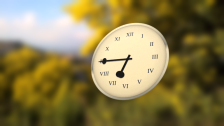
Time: 6h45
